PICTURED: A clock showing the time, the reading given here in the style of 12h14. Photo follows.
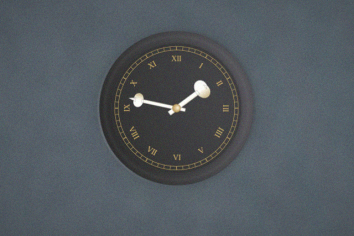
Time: 1h47
